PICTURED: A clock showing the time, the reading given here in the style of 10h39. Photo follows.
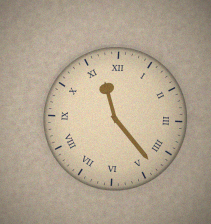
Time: 11h23
